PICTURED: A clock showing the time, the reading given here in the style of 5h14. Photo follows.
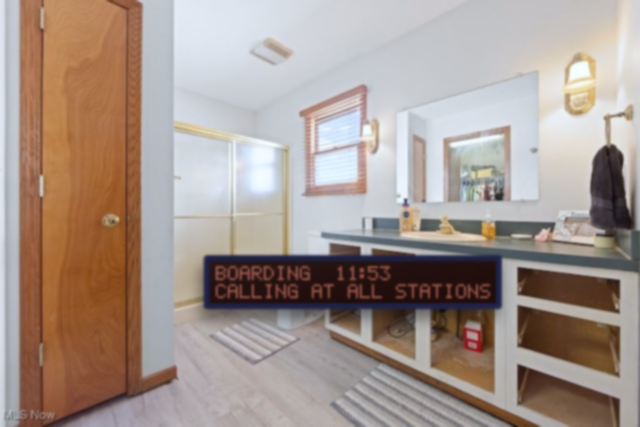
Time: 11h53
